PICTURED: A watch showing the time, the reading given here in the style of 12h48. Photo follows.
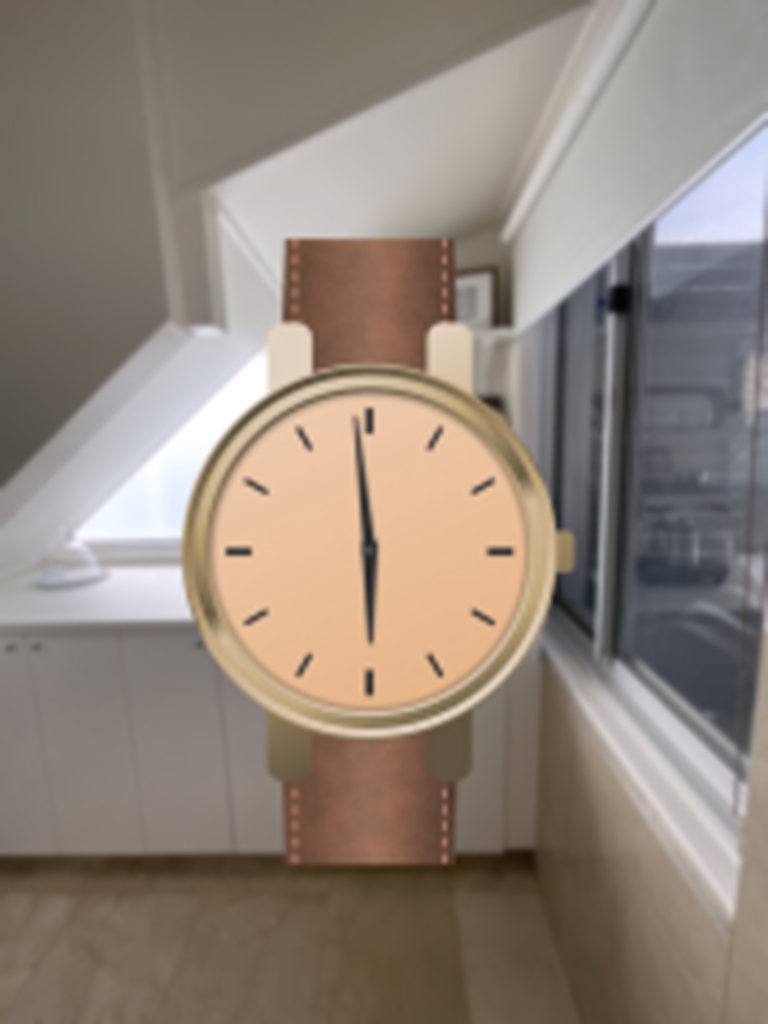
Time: 5h59
